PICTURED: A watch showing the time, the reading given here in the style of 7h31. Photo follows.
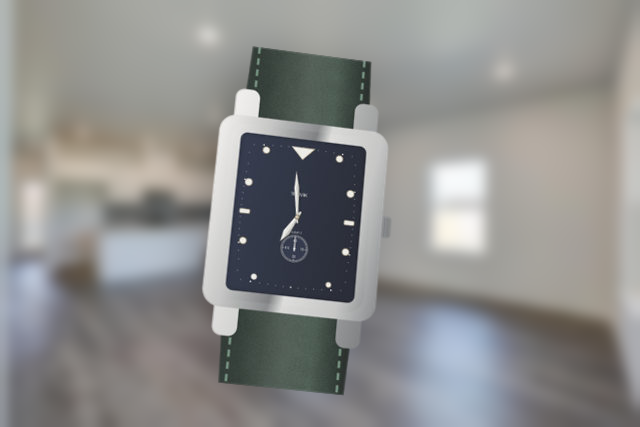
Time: 6h59
